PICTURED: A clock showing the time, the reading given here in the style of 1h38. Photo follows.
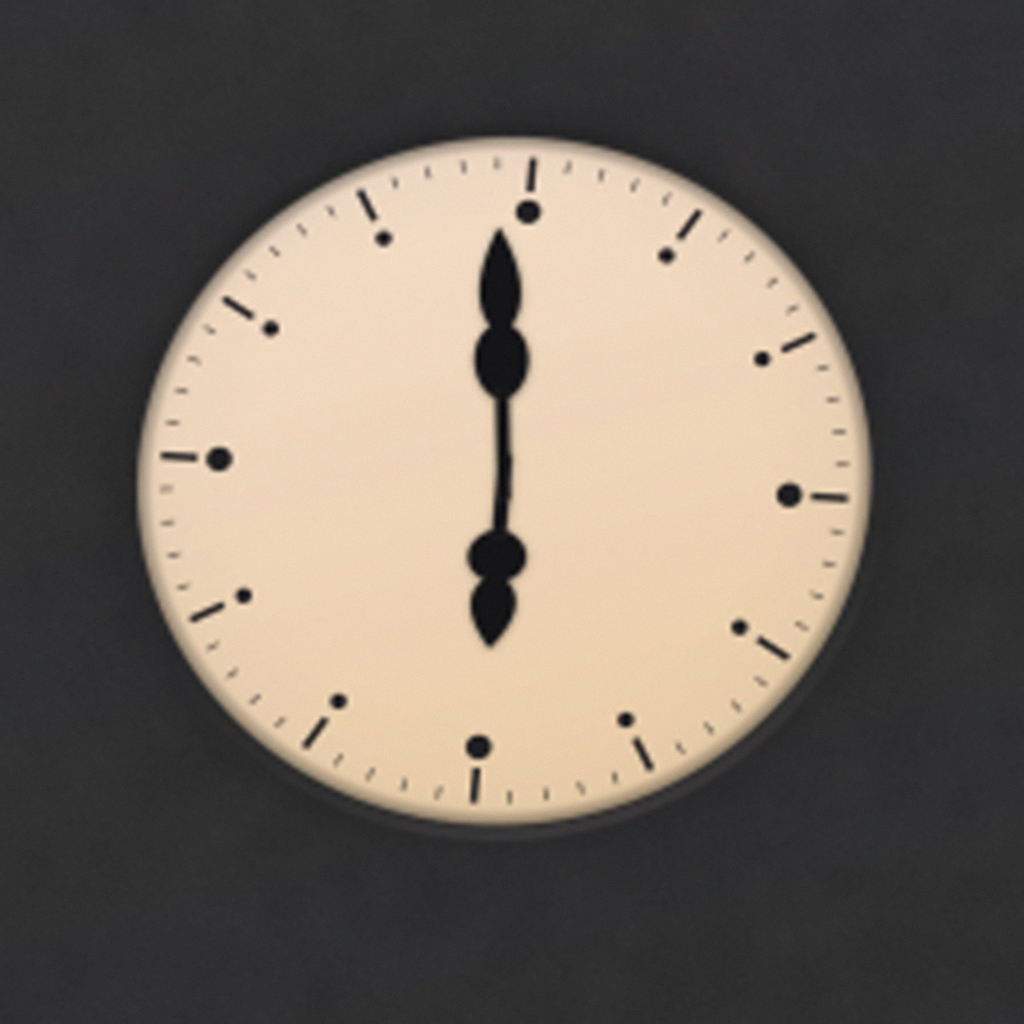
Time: 5h59
